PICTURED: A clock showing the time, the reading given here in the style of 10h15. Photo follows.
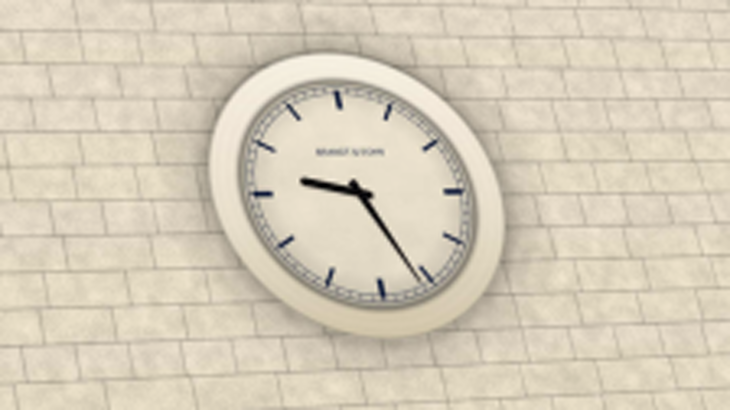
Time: 9h26
